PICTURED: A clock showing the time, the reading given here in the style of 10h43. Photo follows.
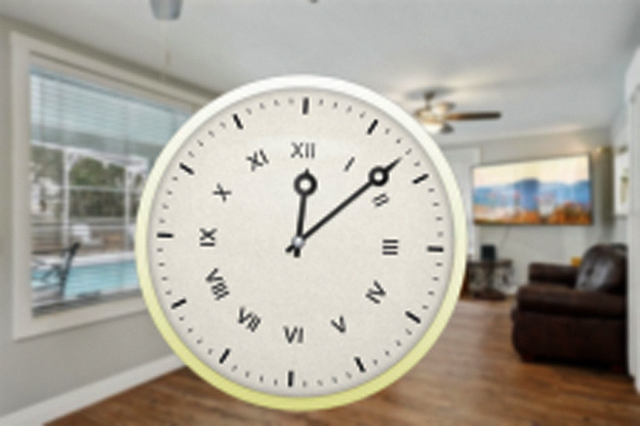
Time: 12h08
